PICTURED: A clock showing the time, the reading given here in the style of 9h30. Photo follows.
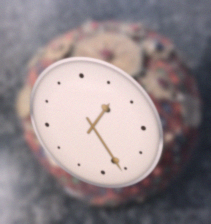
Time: 1h26
